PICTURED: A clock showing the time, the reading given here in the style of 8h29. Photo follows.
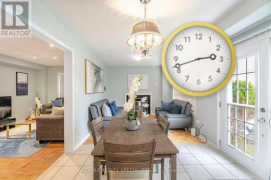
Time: 2h42
